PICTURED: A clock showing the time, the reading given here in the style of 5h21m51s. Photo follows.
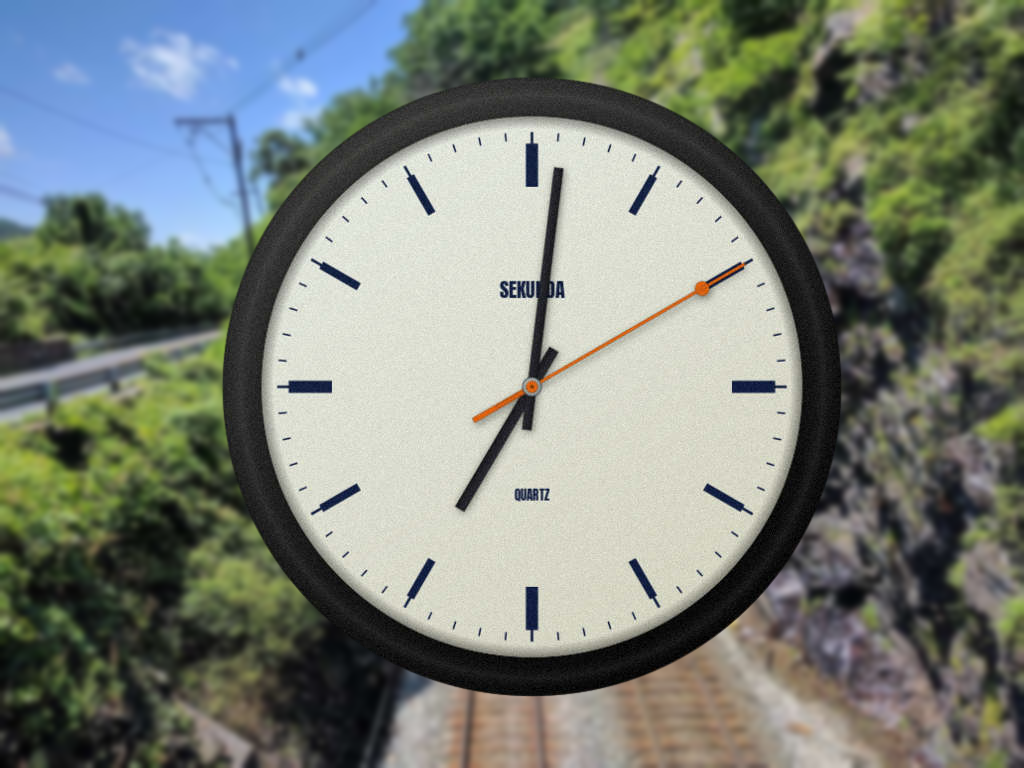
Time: 7h01m10s
